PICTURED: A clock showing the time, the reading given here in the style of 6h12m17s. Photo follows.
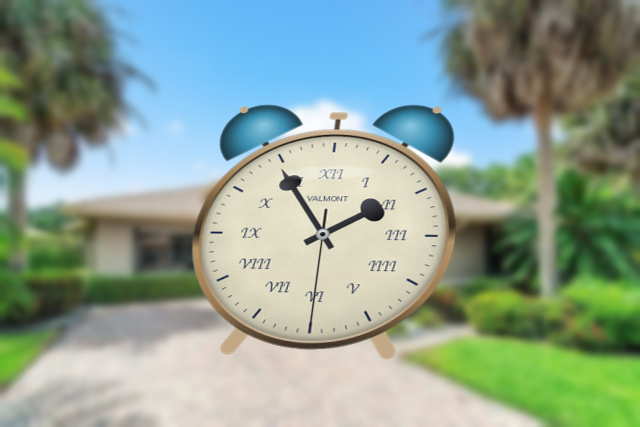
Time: 1h54m30s
